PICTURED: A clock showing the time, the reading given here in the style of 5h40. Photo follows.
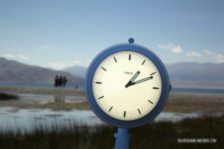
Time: 1h11
